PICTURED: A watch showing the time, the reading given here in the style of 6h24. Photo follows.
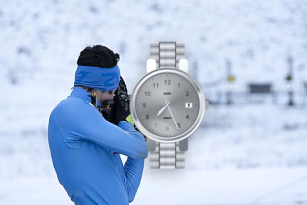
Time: 7h26
